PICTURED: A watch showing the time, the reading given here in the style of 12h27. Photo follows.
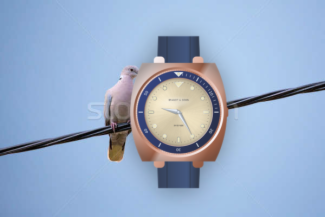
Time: 9h25
